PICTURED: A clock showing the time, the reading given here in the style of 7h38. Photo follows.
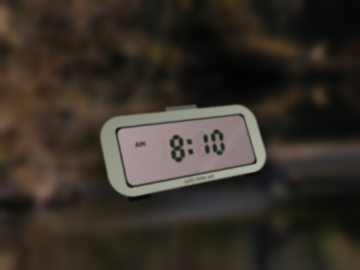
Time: 8h10
